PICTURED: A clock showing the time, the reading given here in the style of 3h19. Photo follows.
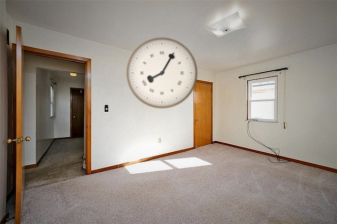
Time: 8h05
